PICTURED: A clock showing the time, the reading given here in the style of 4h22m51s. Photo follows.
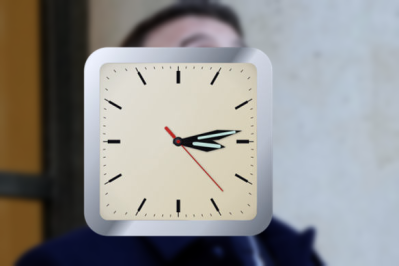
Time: 3h13m23s
